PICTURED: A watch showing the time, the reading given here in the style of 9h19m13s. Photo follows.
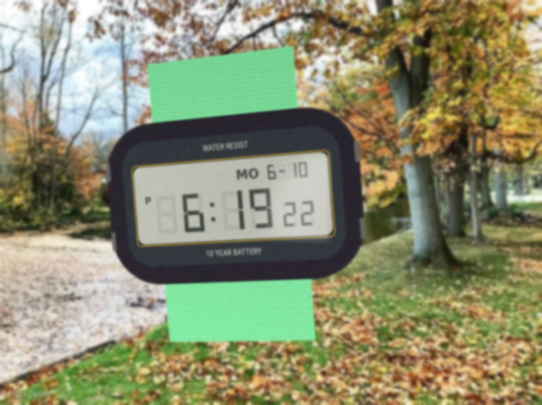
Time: 6h19m22s
